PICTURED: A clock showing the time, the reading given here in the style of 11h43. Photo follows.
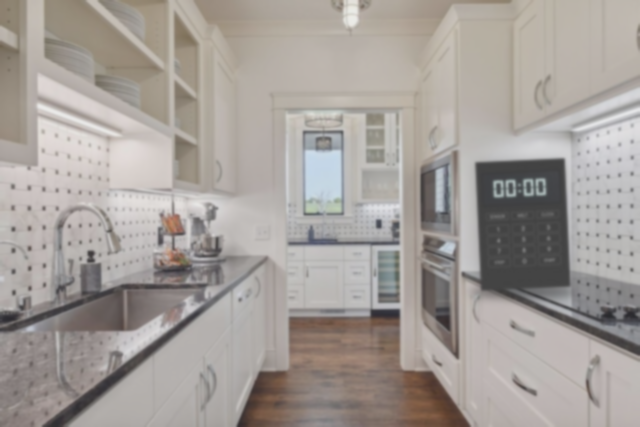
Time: 0h00
